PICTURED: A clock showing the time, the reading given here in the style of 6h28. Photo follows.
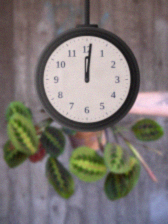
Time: 12h01
